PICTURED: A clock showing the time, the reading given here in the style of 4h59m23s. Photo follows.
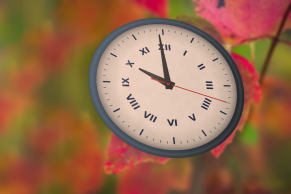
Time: 9h59m18s
